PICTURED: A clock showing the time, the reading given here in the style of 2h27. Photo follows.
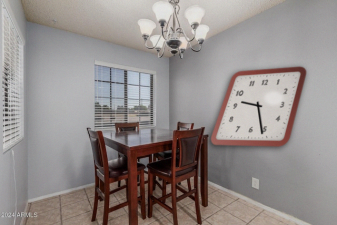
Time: 9h26
